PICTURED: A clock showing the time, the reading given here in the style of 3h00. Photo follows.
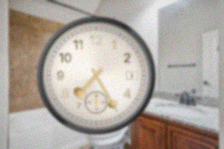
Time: 7h25
